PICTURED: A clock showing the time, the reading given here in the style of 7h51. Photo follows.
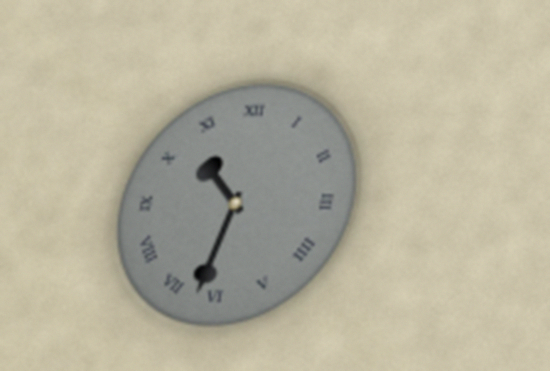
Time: 10h32
